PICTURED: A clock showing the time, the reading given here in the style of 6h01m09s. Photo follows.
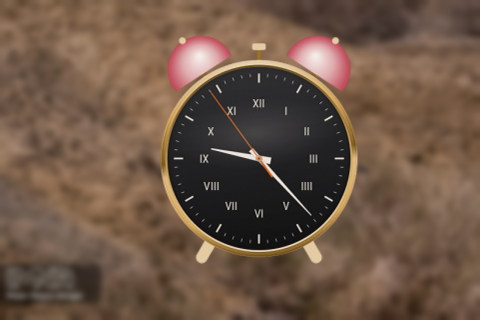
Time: 9h22m54s
